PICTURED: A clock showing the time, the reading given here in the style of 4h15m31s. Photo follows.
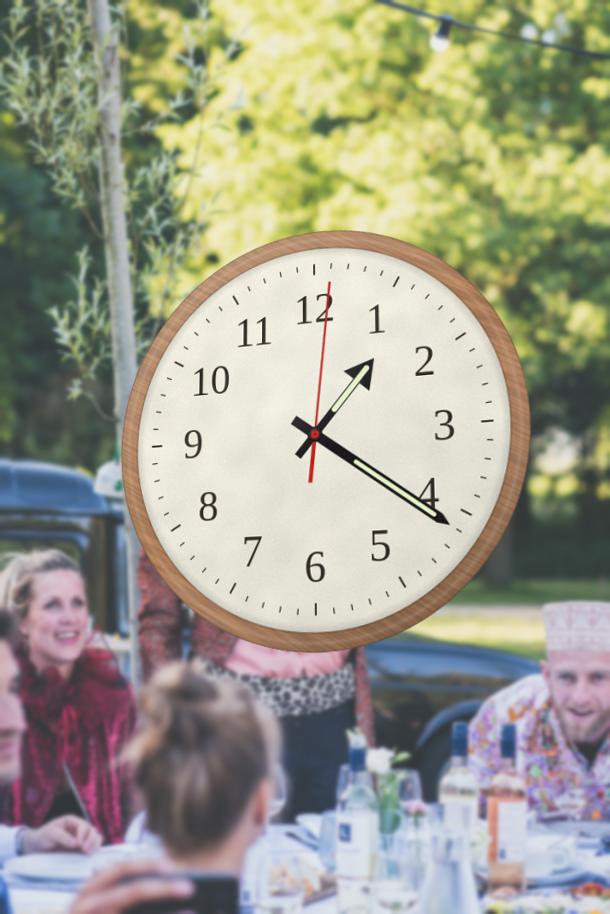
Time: 1h21m01s
